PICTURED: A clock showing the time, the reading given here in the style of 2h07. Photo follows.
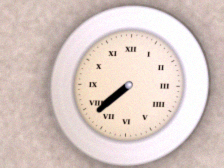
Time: 7h38
